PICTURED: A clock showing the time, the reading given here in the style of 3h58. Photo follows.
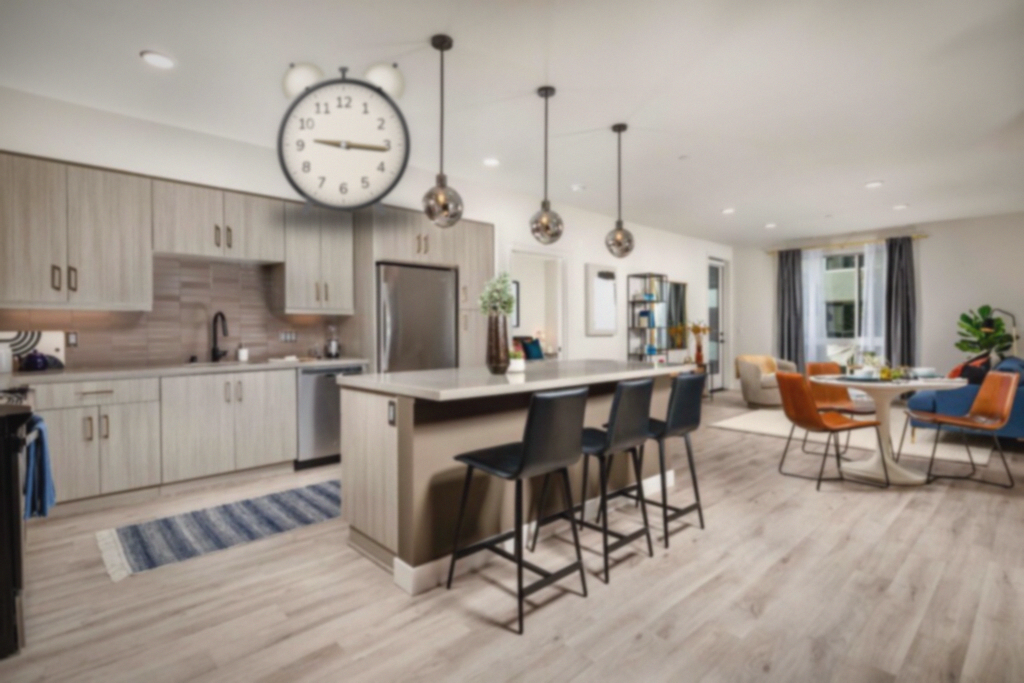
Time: 9h16
